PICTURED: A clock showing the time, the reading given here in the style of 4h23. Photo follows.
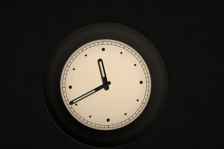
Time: 11h41
